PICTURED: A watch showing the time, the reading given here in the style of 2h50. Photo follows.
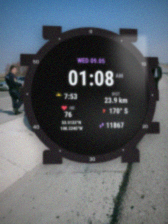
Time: 1h08
